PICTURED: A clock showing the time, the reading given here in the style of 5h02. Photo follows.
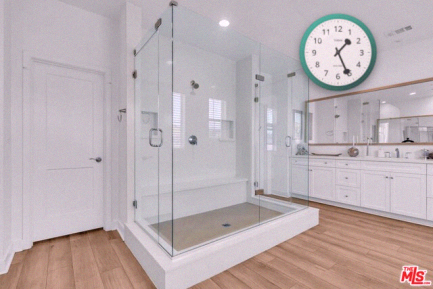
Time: 1h26
